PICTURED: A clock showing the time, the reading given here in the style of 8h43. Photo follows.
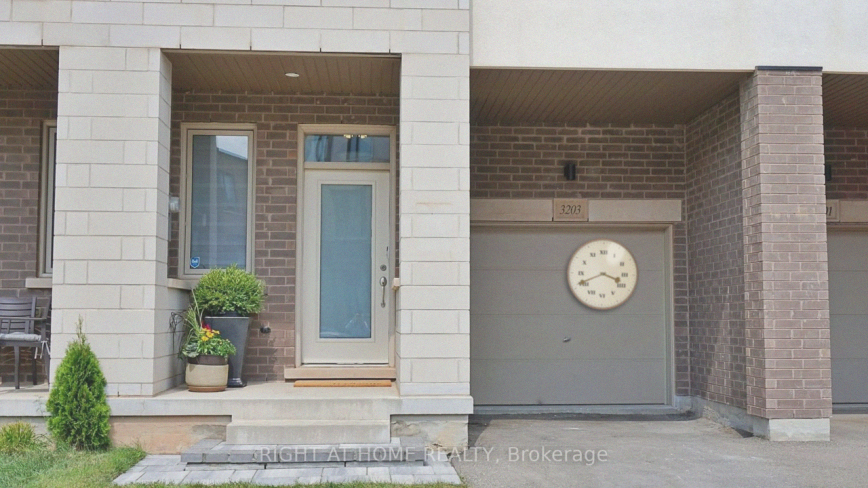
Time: 3h41
